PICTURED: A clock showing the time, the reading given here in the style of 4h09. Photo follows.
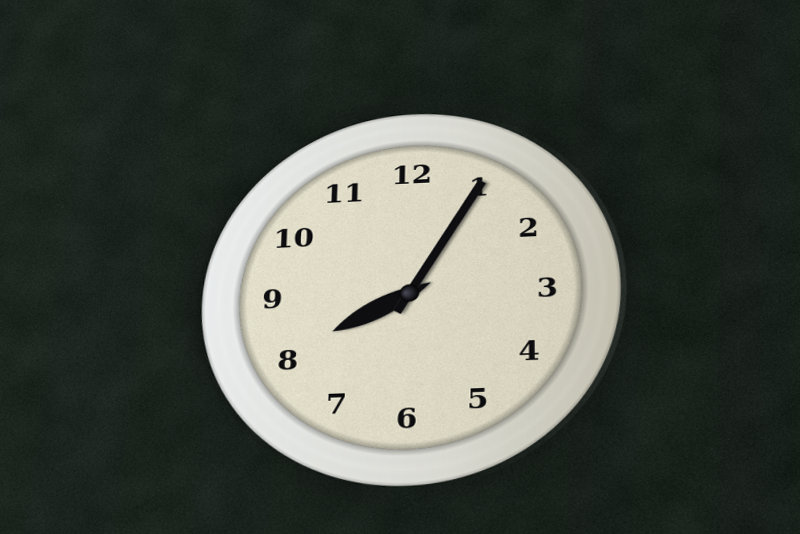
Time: 8h05
